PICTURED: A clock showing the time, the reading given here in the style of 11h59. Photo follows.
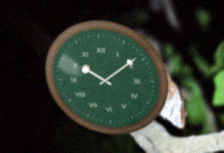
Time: 10h09
